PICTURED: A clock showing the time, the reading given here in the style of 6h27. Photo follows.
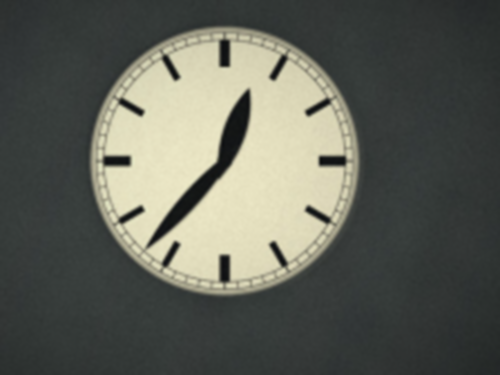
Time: 12h37
